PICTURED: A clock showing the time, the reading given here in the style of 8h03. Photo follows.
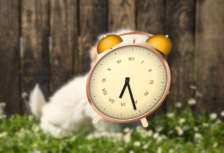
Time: 6h26
